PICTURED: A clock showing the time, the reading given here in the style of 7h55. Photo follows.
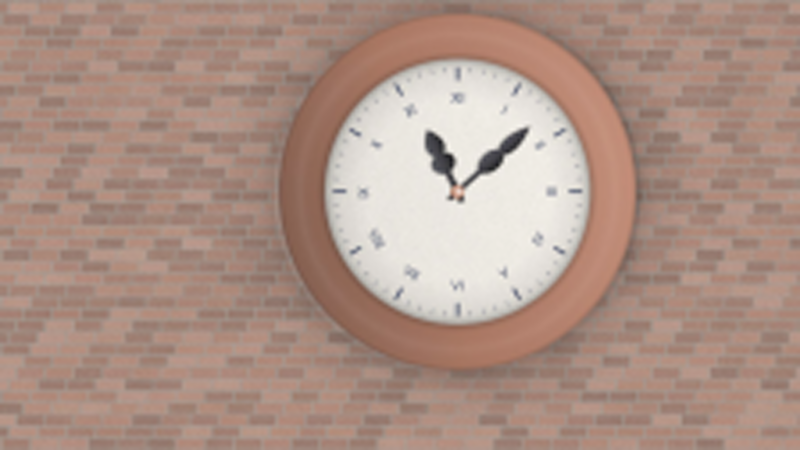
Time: 11h08
